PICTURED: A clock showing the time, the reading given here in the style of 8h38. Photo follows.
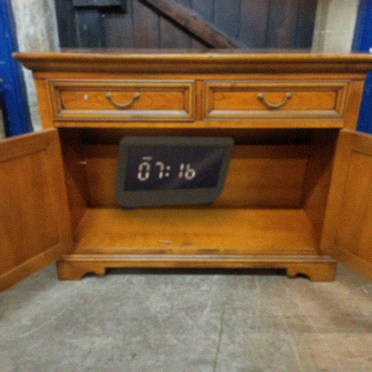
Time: 7h16
